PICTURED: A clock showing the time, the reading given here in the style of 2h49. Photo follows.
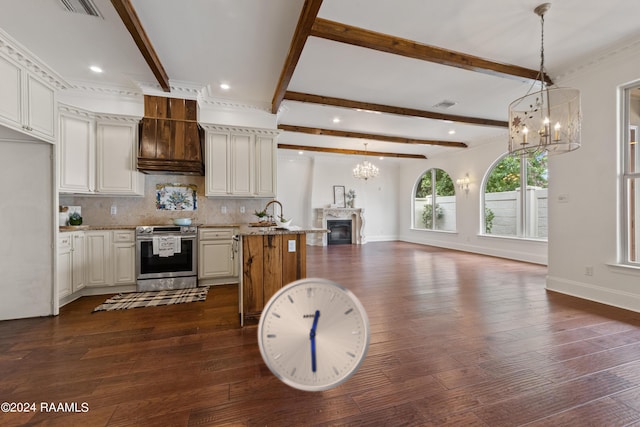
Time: 12h30
